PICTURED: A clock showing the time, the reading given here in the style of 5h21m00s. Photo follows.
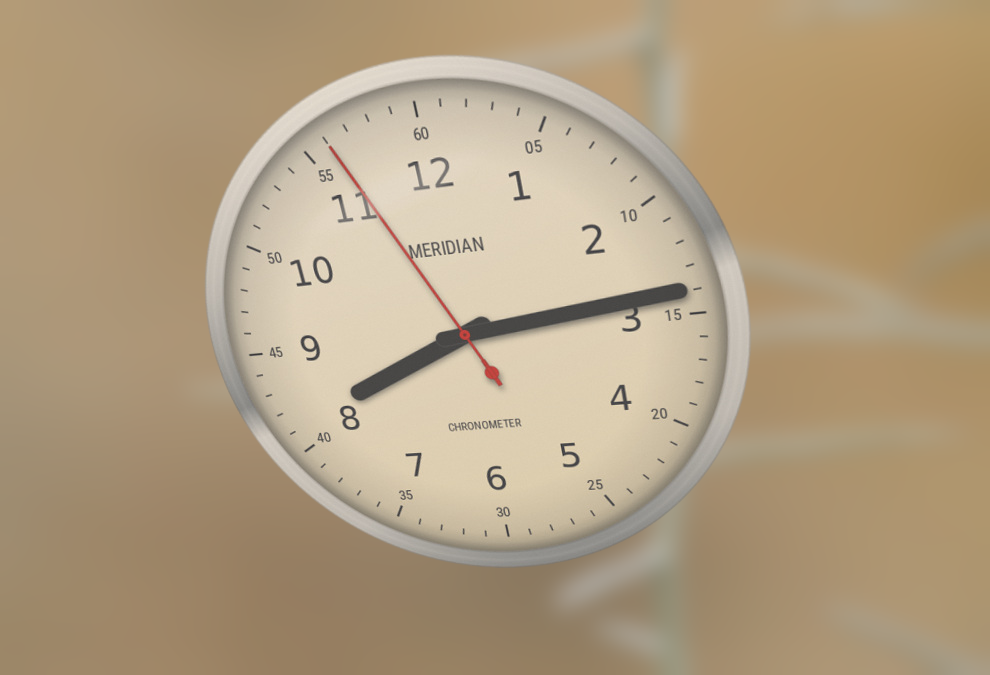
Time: 8h13m56s
